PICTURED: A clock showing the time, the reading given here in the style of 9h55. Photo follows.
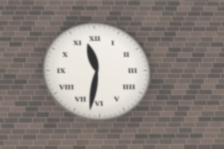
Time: 11h32
